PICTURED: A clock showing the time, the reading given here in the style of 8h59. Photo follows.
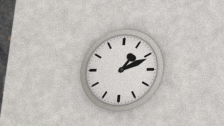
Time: 1h11
